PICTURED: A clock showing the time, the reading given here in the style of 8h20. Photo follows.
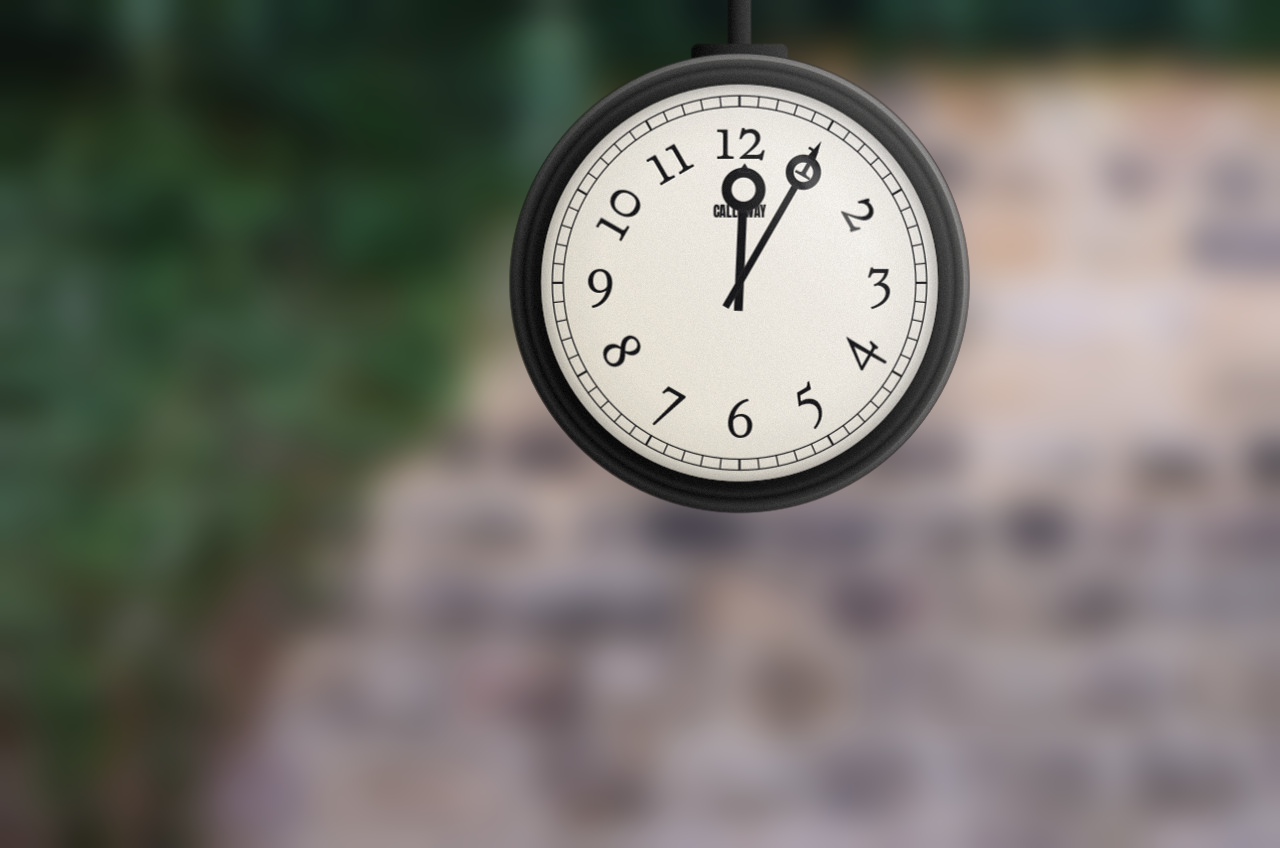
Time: 12h05
